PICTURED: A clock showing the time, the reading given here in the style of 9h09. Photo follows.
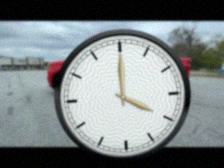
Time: 4h00
